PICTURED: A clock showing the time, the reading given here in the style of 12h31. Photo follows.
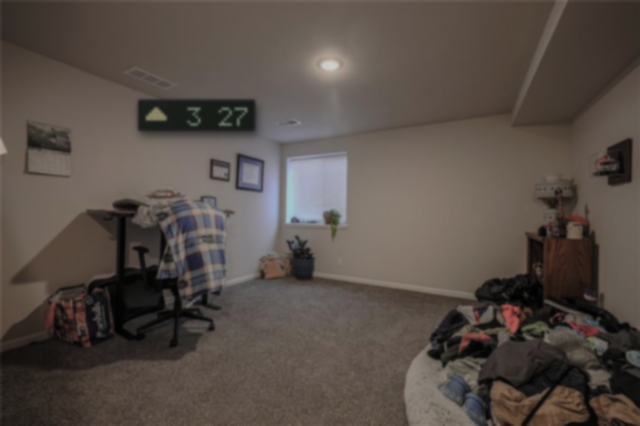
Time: 3h27
